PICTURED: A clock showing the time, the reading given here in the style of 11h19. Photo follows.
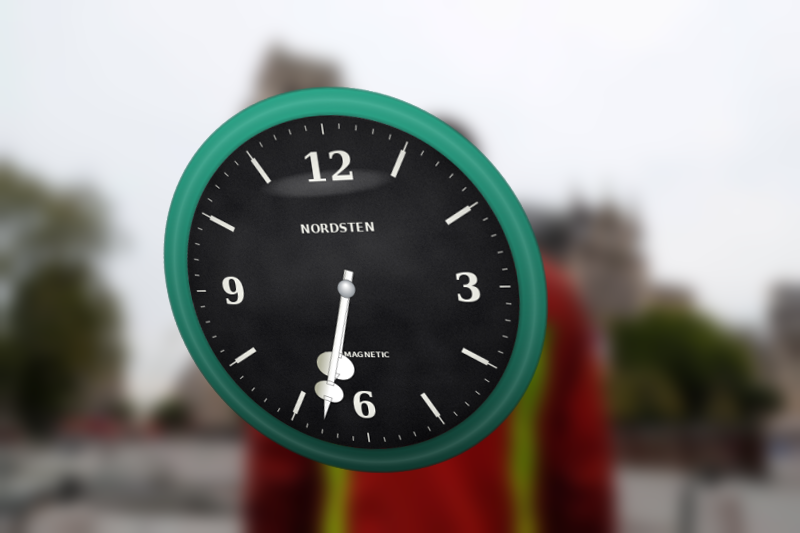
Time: 6h33
